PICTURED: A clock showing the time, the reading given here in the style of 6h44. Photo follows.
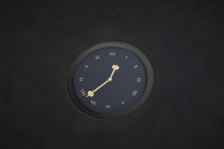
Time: 12h38
